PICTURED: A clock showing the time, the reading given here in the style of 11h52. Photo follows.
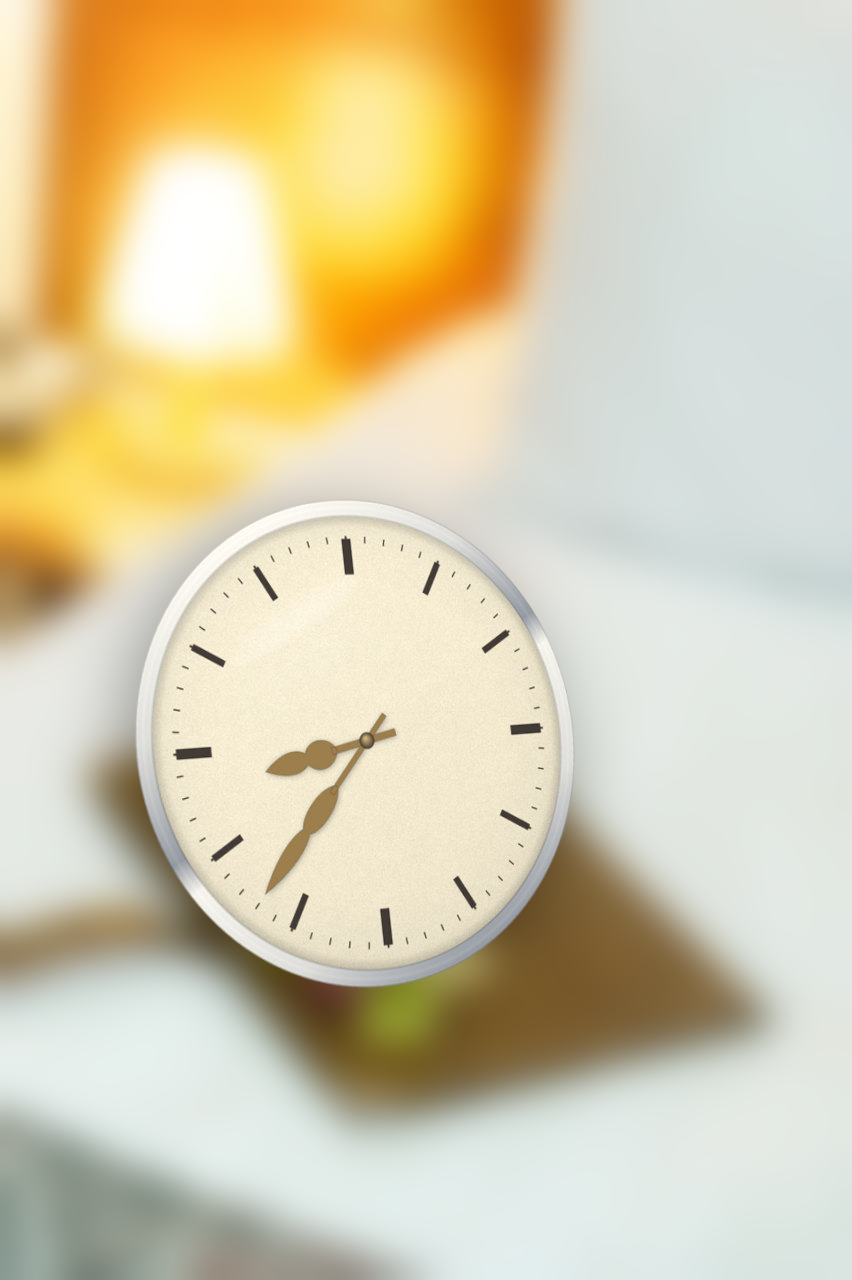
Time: 8h37
